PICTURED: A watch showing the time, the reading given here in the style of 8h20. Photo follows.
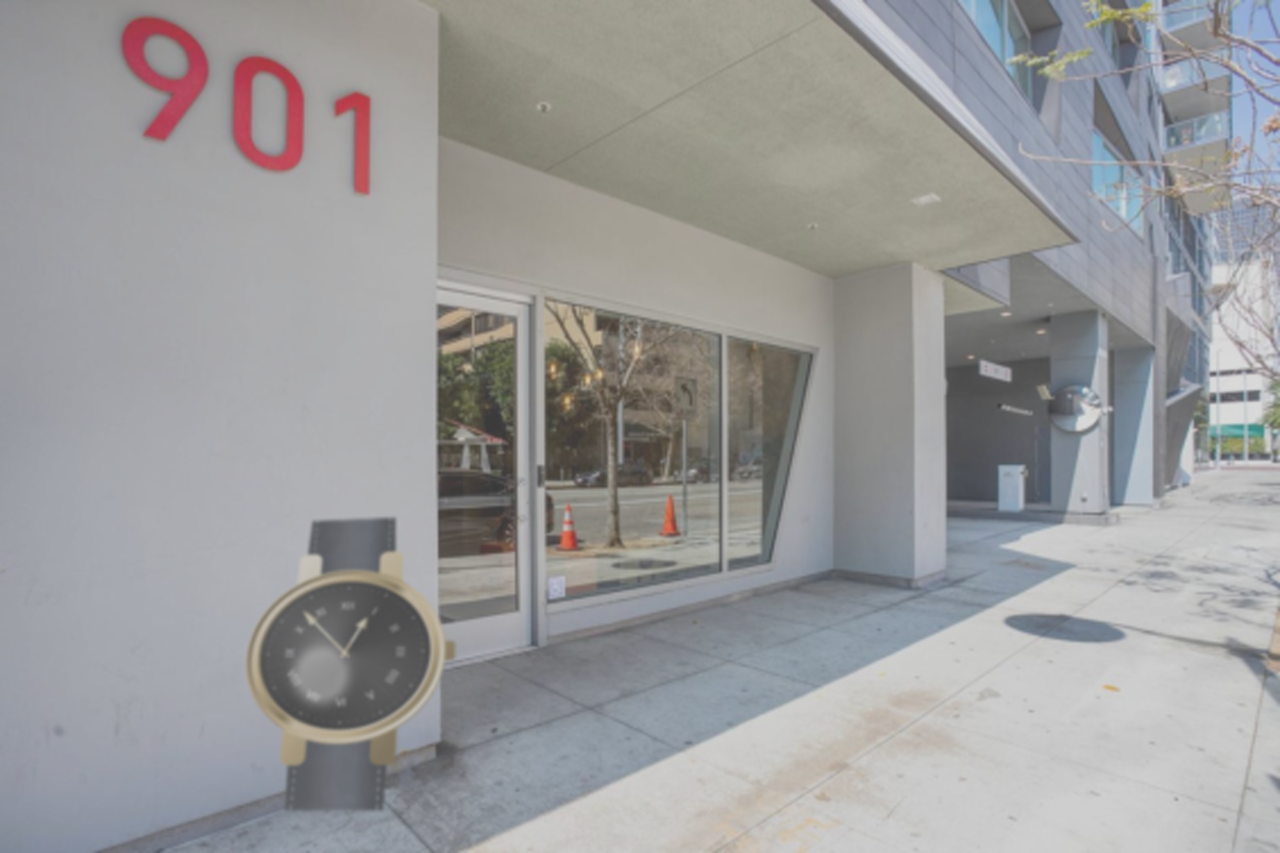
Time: 12h53
